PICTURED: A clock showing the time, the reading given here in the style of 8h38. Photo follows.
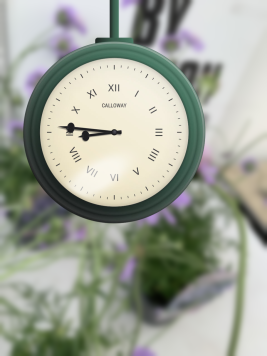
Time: 8h46
